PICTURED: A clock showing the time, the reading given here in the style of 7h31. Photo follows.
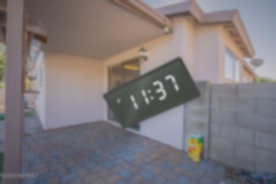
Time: 11h37
